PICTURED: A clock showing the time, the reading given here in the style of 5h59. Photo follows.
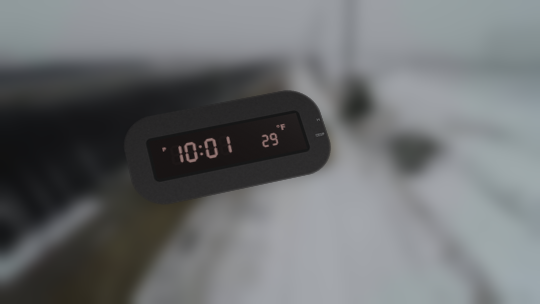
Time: 10h01
